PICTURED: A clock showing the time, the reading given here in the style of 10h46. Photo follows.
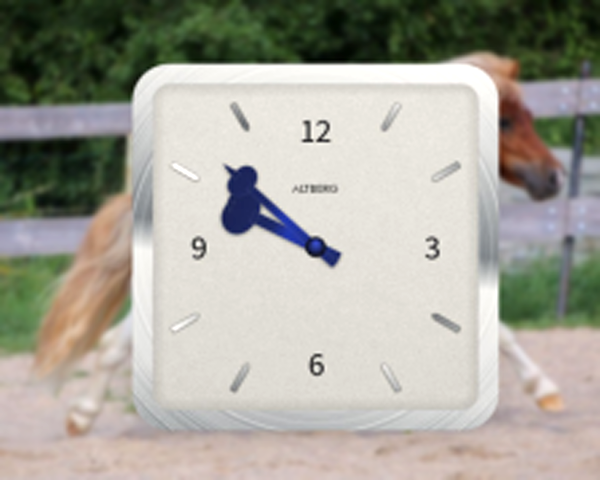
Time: 9h52
